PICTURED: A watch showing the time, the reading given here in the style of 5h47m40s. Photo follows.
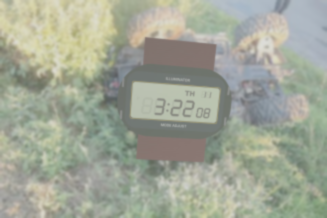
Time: 3h22m08s
